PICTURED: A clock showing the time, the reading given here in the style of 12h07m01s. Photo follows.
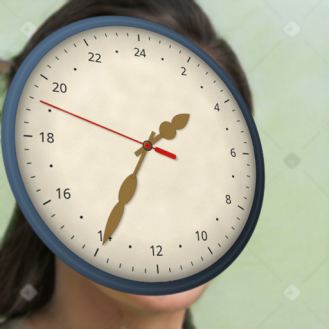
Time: 3h34m48s
